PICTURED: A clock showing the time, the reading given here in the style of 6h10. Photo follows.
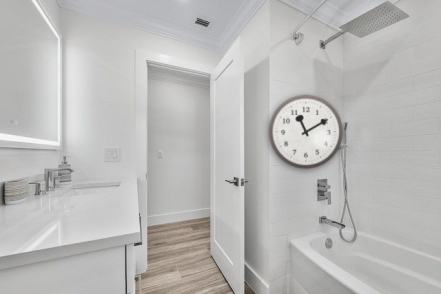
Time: 11h10
